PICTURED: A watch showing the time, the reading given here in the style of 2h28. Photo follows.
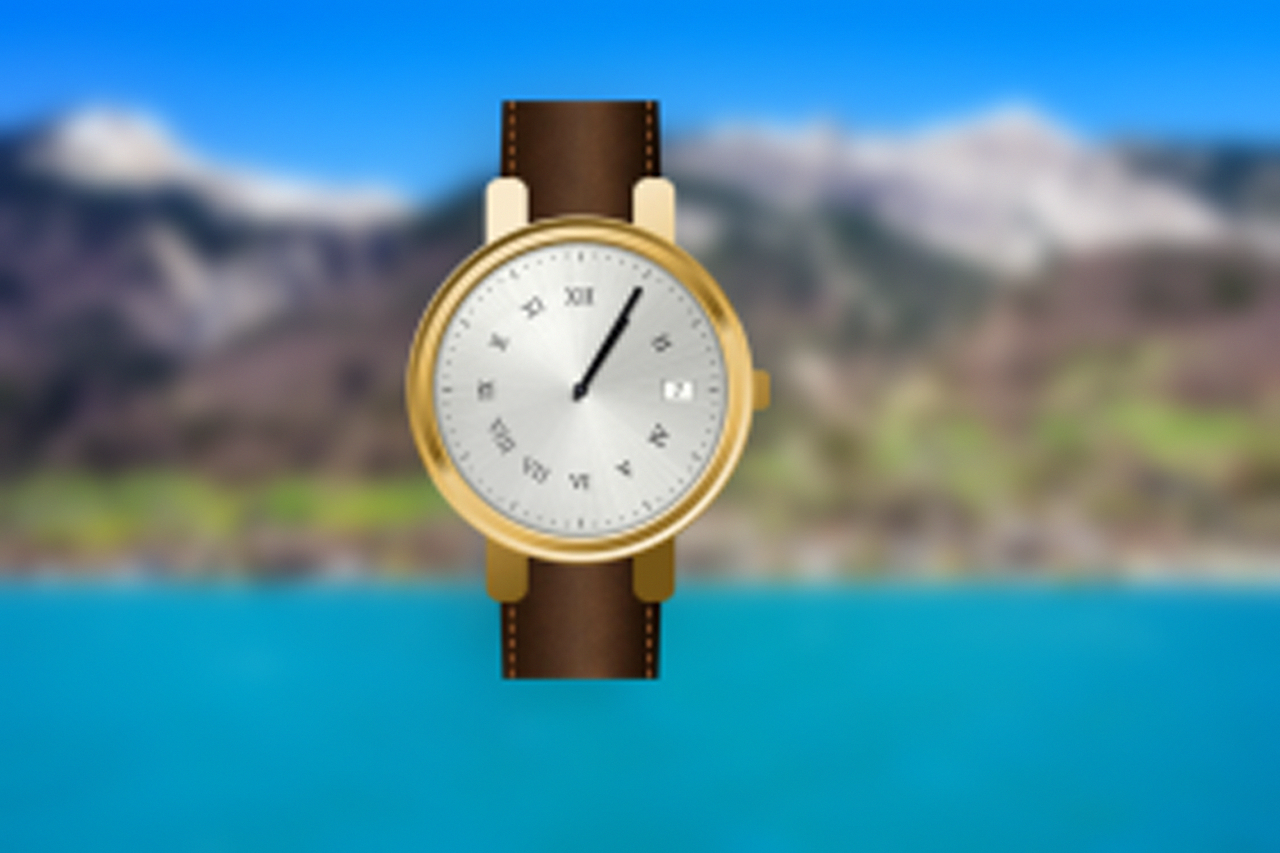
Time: 1h05
